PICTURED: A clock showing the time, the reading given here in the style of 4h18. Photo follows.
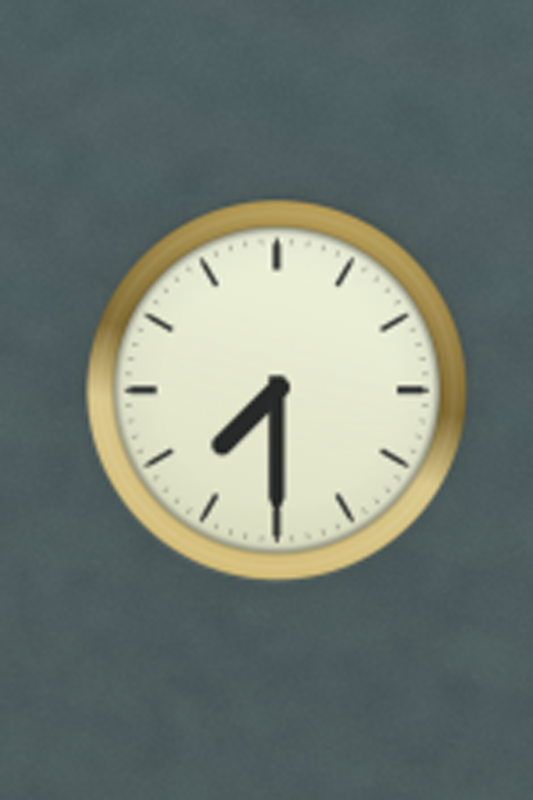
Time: 7h30
